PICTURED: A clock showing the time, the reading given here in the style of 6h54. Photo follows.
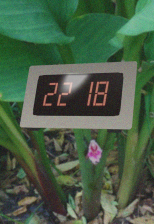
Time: 22h18
